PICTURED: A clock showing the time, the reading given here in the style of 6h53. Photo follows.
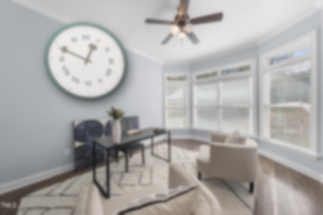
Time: 12h49
